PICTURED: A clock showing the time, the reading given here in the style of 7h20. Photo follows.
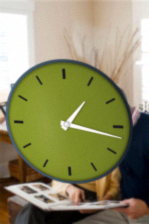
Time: 1h17
